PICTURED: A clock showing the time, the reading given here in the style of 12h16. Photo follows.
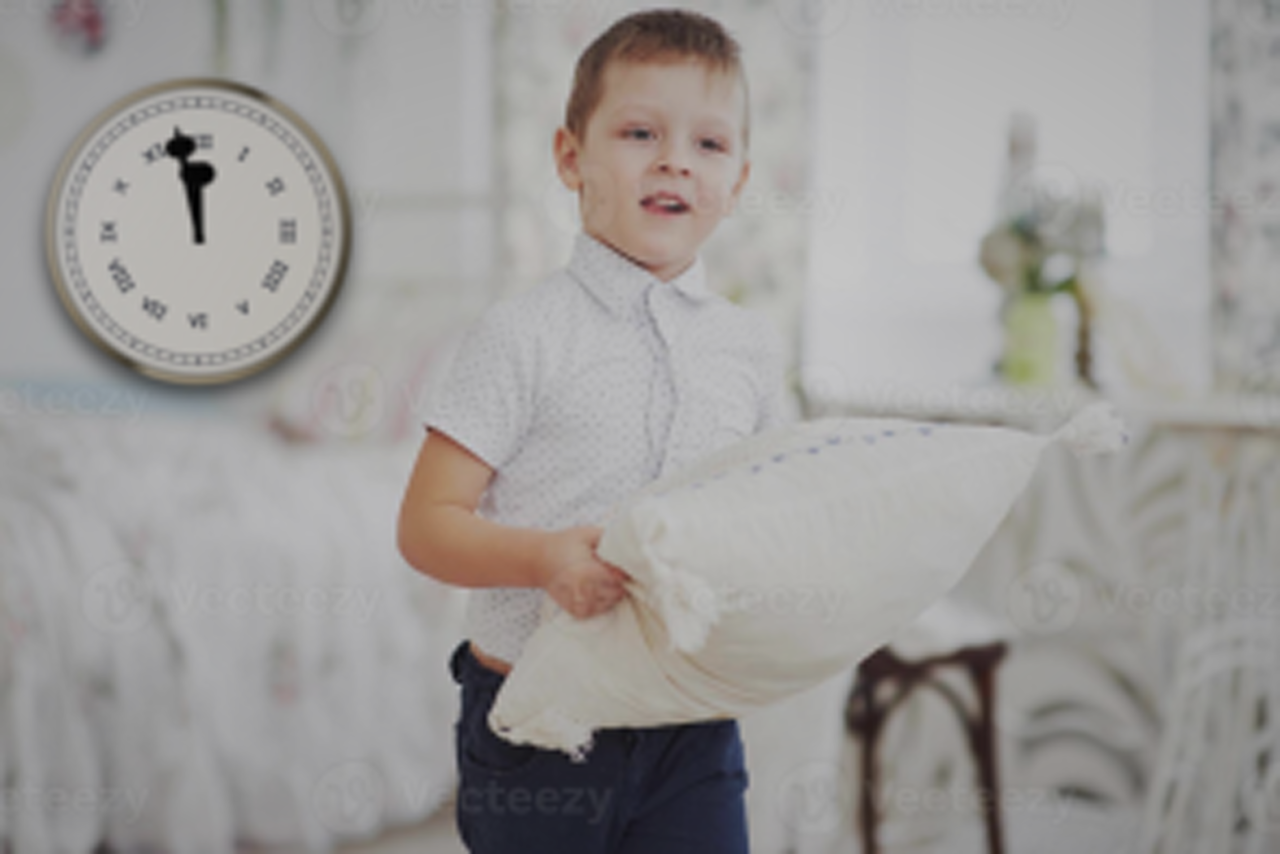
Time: 11h58
